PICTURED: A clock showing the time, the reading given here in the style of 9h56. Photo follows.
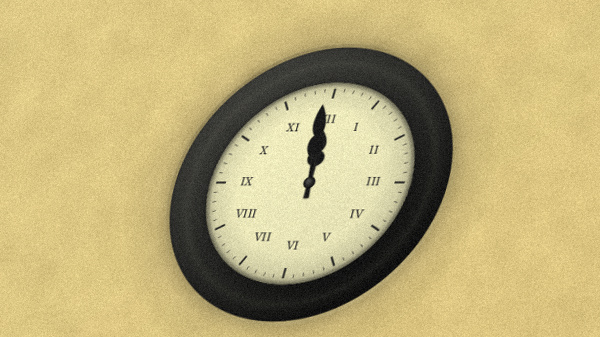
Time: 11h59
